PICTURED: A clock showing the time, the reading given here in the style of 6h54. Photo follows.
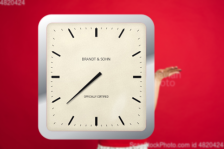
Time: 7h38
